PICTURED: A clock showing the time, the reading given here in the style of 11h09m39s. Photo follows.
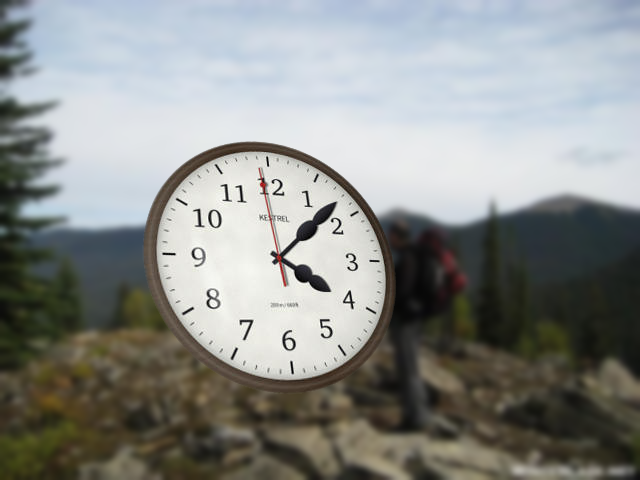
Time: 4h07m59s
